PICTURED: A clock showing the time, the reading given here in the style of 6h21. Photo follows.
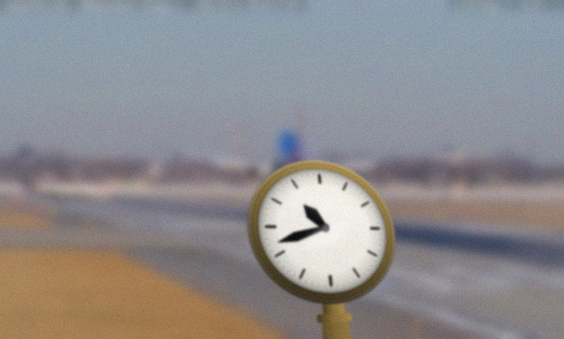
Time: 10h42
